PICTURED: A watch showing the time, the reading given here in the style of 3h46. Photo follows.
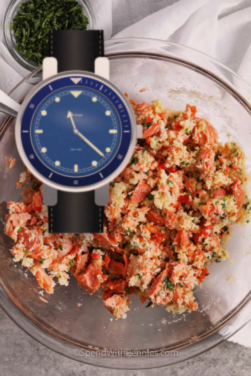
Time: 11h22
